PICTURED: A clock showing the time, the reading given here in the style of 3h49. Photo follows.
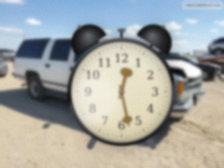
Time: 12h28
